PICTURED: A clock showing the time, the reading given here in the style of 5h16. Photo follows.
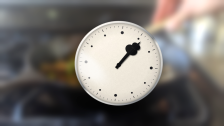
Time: 1h06
